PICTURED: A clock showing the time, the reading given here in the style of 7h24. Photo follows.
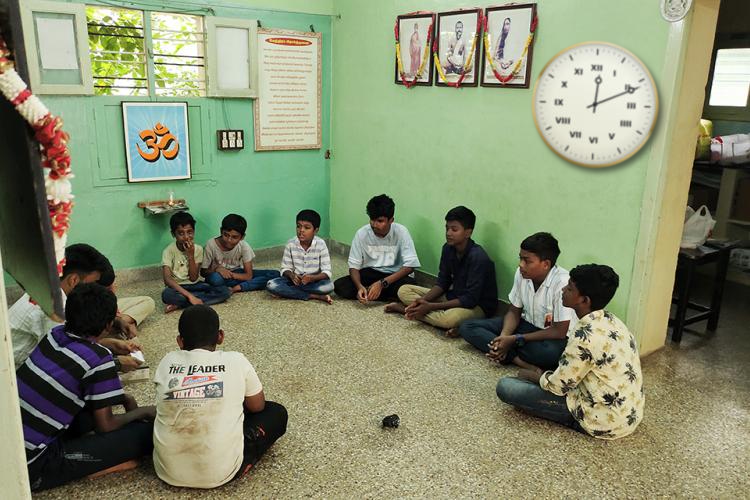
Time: 12h11
